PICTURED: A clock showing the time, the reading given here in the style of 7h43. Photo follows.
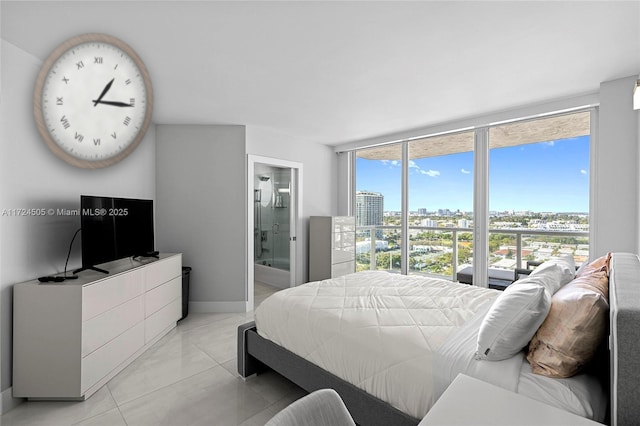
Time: 1h16
